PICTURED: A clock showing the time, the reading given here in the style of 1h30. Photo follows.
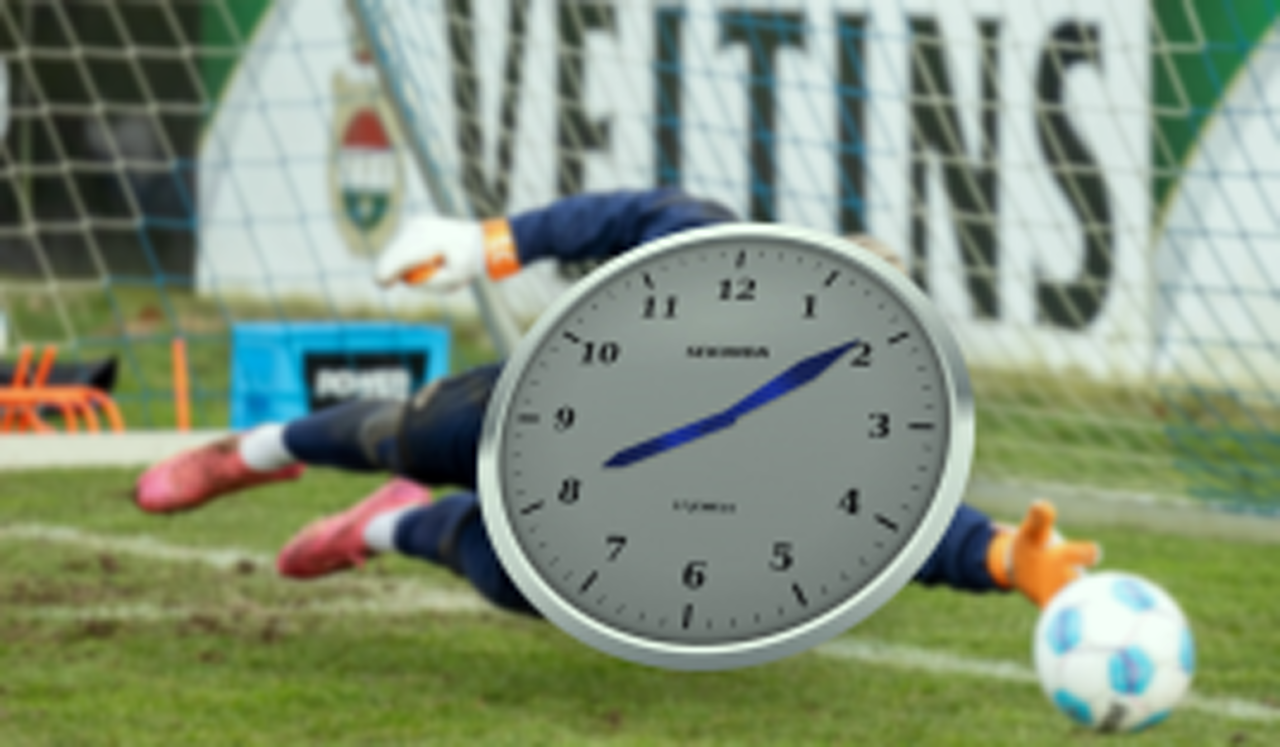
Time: 8h09
